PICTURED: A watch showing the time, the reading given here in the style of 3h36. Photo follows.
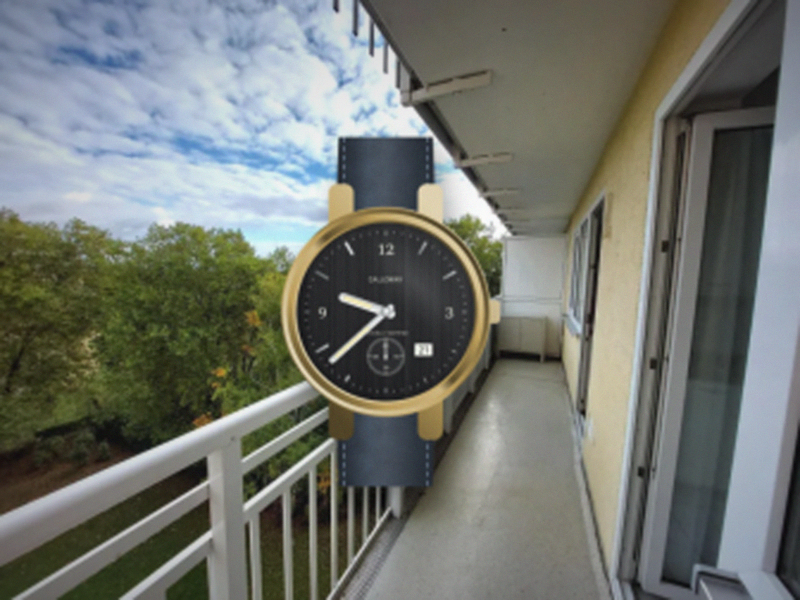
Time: 9h38
